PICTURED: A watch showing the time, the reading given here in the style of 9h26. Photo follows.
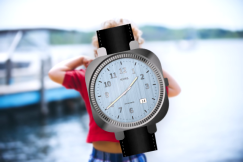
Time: 1h40
